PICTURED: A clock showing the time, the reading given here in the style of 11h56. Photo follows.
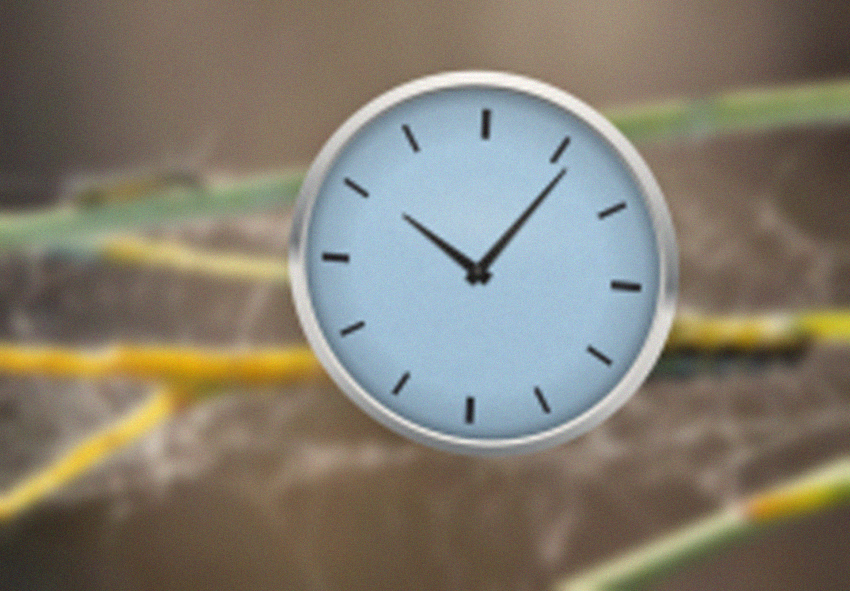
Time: 10h06
